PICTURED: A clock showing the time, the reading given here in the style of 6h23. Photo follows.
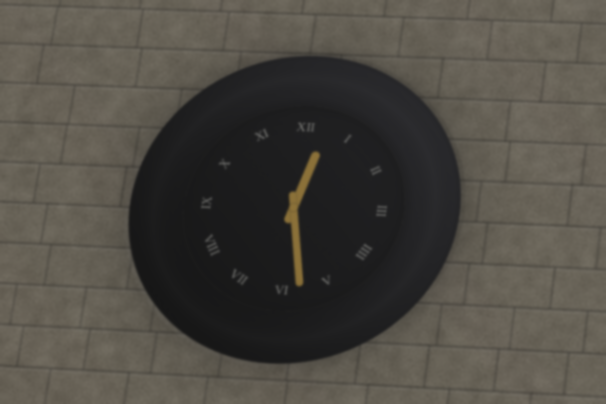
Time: 12h28
